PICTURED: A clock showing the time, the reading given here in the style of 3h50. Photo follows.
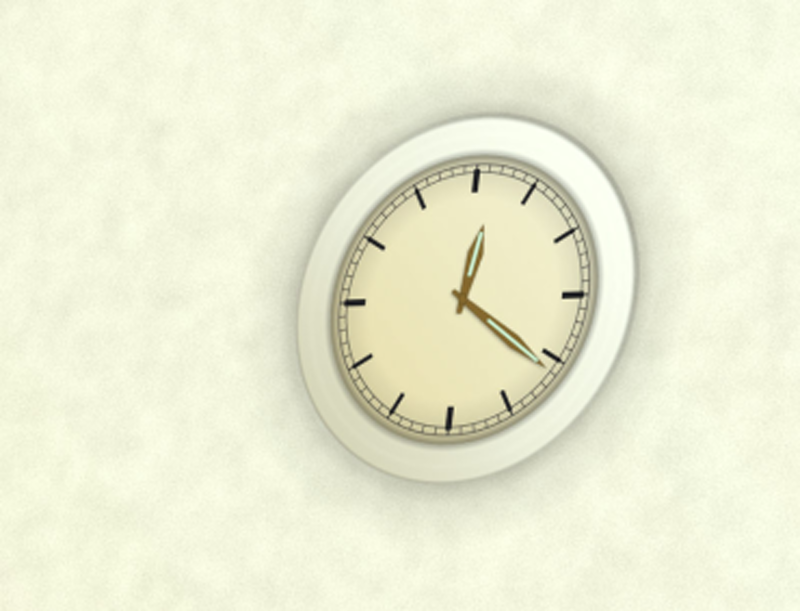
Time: 12h21
